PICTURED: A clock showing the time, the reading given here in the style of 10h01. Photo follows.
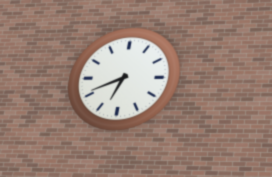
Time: 6h41
